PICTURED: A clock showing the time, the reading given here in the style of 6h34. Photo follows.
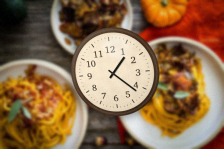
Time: 1h22
